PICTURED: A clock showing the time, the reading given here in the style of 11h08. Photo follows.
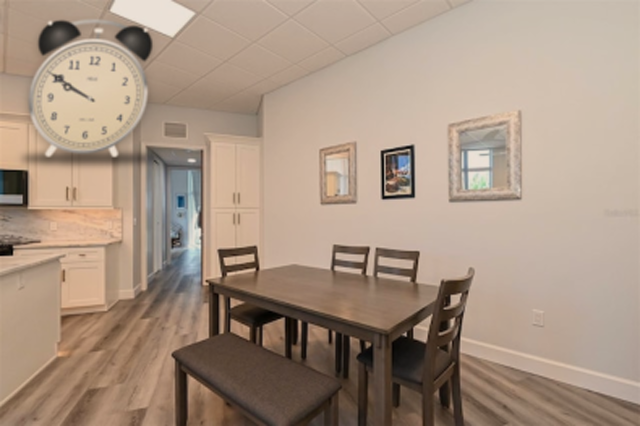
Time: 9h50
